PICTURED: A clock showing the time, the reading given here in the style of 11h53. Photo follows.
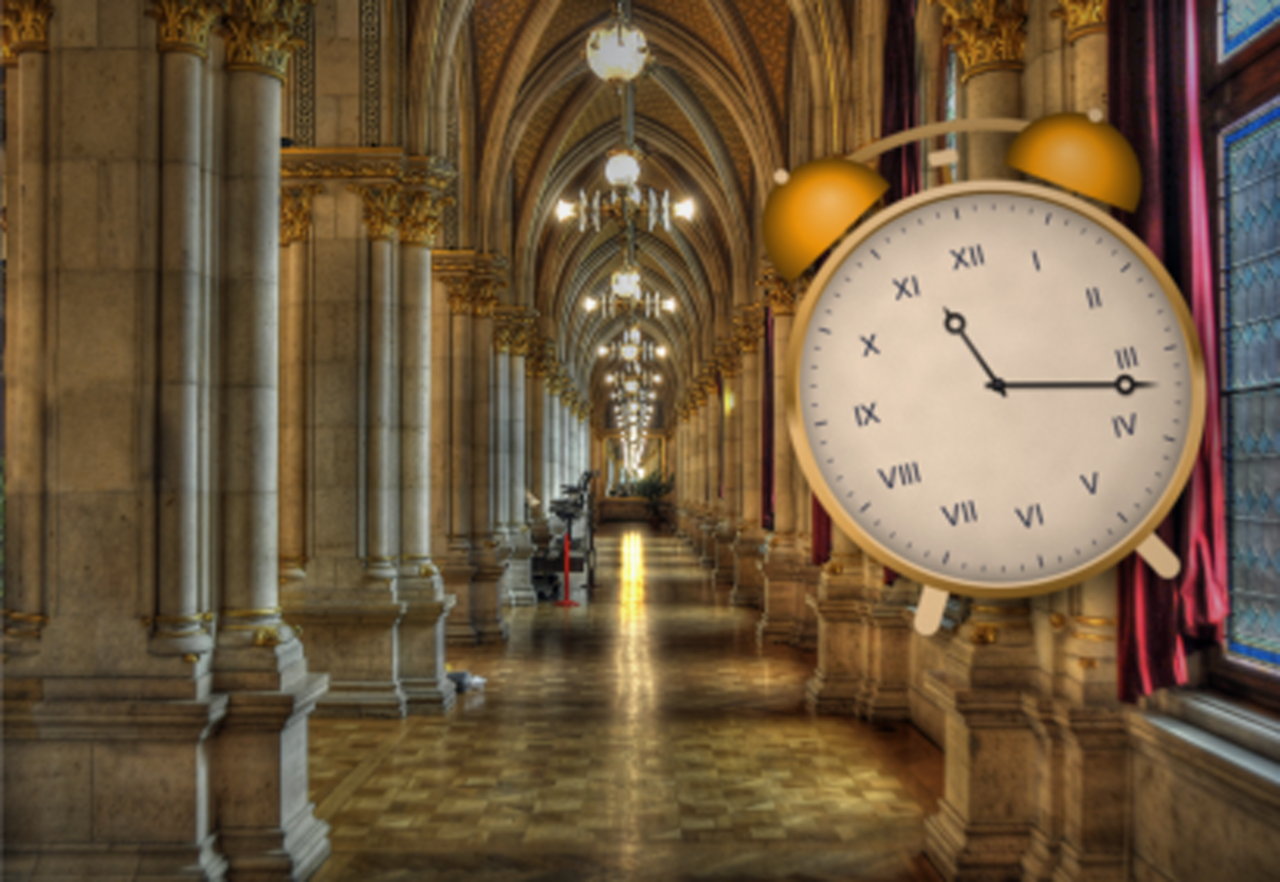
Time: 11h17
